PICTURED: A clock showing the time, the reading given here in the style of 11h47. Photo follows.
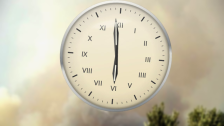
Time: 5h59
